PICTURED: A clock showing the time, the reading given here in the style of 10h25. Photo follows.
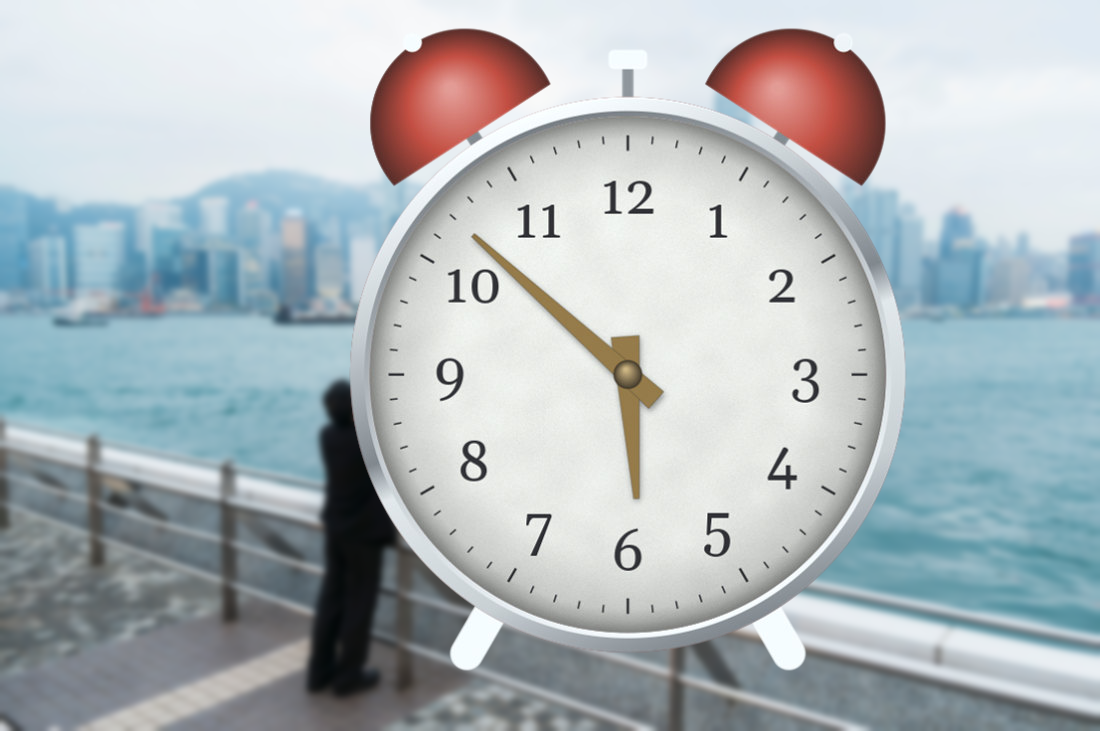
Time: 5h52
